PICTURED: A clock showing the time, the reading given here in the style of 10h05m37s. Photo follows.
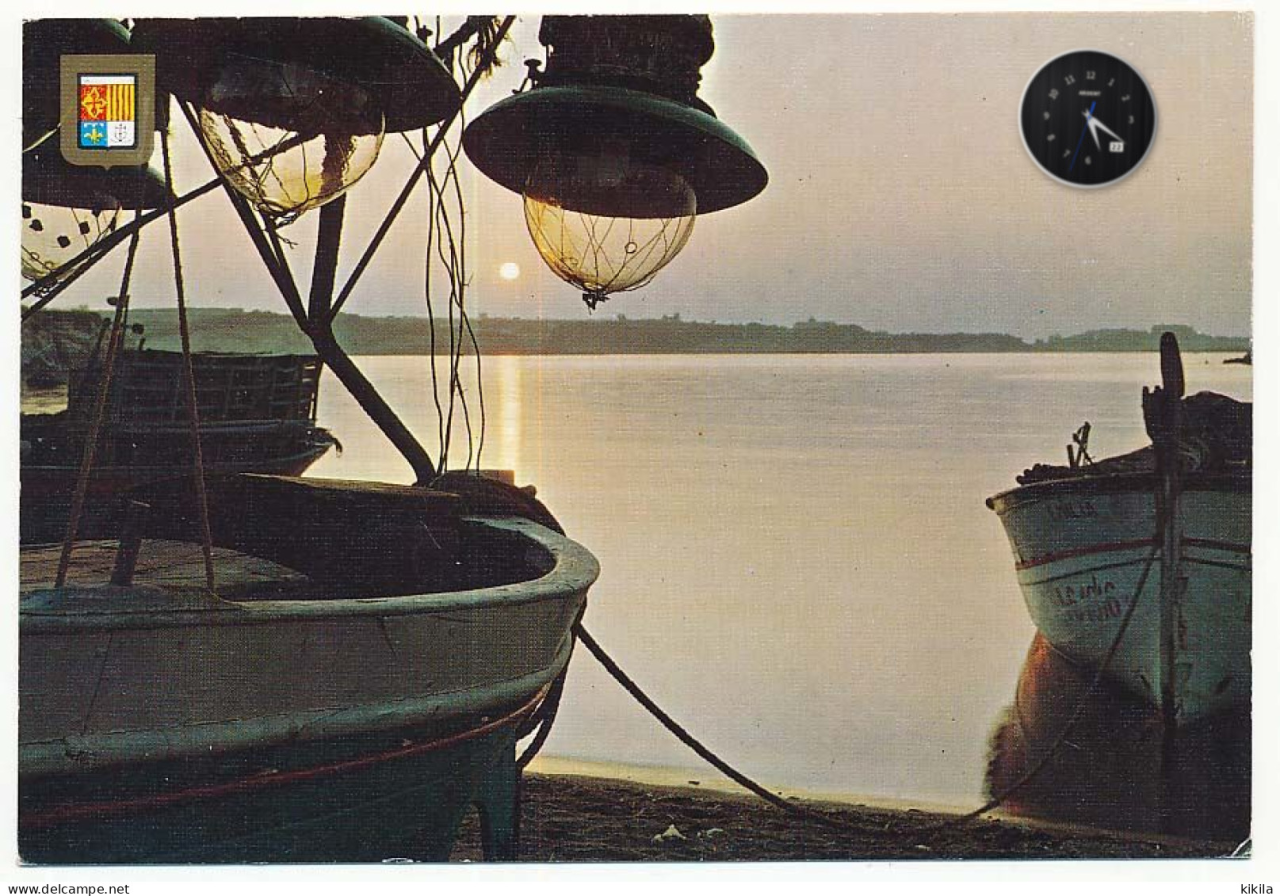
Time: 5h20m33s
